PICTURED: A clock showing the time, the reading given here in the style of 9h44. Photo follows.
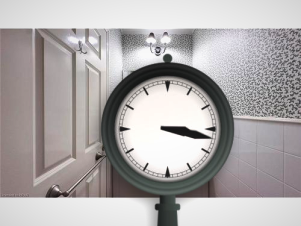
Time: 3h17
